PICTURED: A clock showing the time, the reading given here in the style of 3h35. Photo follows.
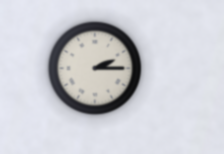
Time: 2h15
